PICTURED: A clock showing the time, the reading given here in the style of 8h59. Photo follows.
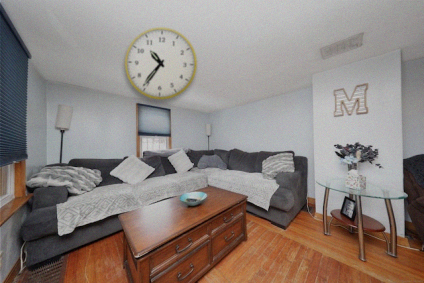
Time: 10h36
